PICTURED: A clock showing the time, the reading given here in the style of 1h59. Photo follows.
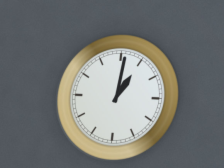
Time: 1h01
